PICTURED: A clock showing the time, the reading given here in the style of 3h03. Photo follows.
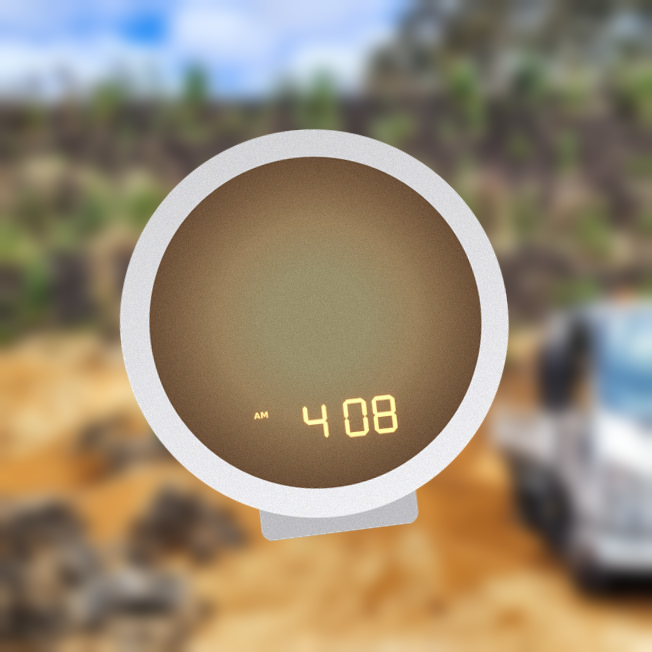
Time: 4h08
